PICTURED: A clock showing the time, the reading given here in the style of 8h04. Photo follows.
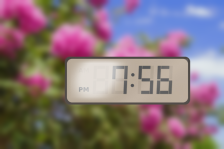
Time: 7h56
